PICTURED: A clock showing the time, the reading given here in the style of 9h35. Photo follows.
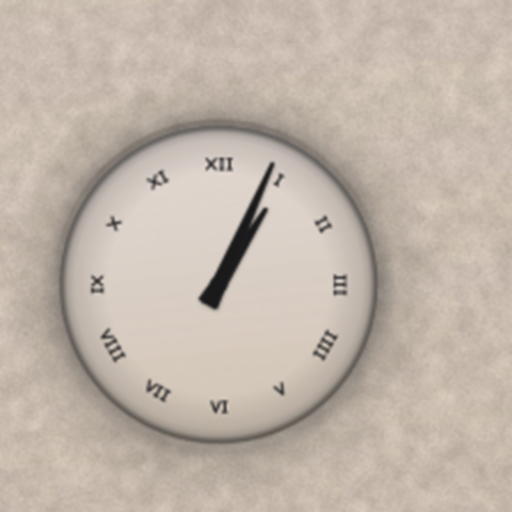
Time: 1h04
